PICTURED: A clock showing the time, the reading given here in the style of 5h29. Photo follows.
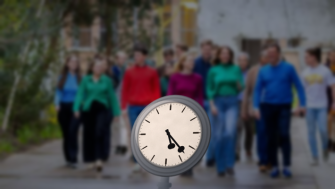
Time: 5h23
